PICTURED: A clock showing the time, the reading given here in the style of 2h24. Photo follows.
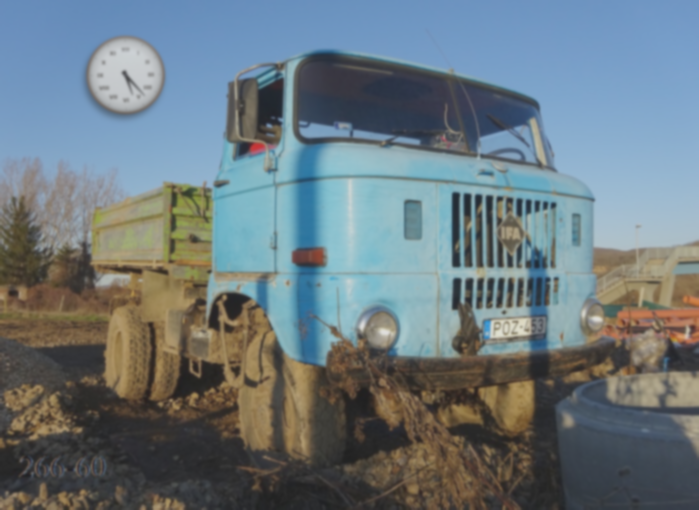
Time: 5h23
